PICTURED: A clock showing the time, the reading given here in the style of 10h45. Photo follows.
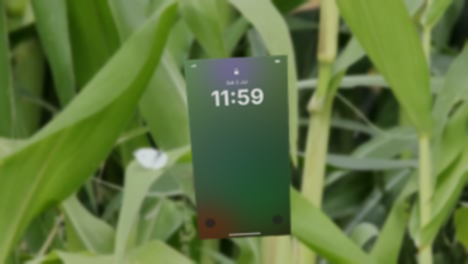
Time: 11h59
